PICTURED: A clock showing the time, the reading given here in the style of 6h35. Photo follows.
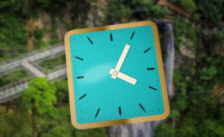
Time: 4h05
